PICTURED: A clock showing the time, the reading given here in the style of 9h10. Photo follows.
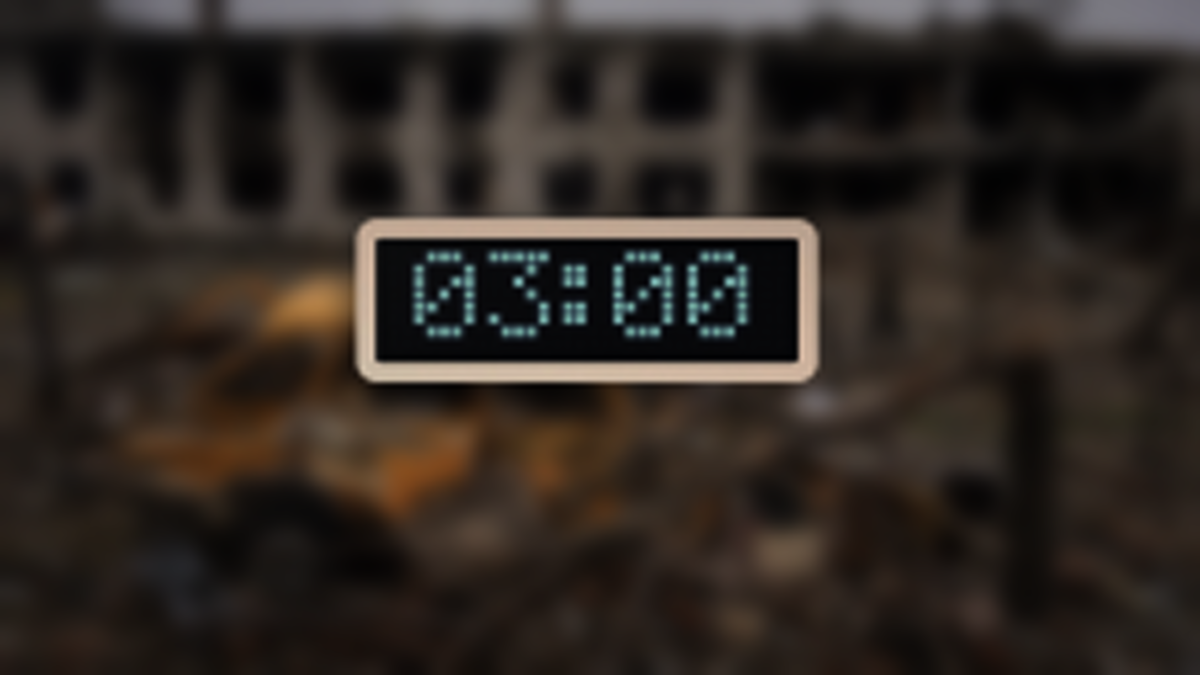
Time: 3h00
